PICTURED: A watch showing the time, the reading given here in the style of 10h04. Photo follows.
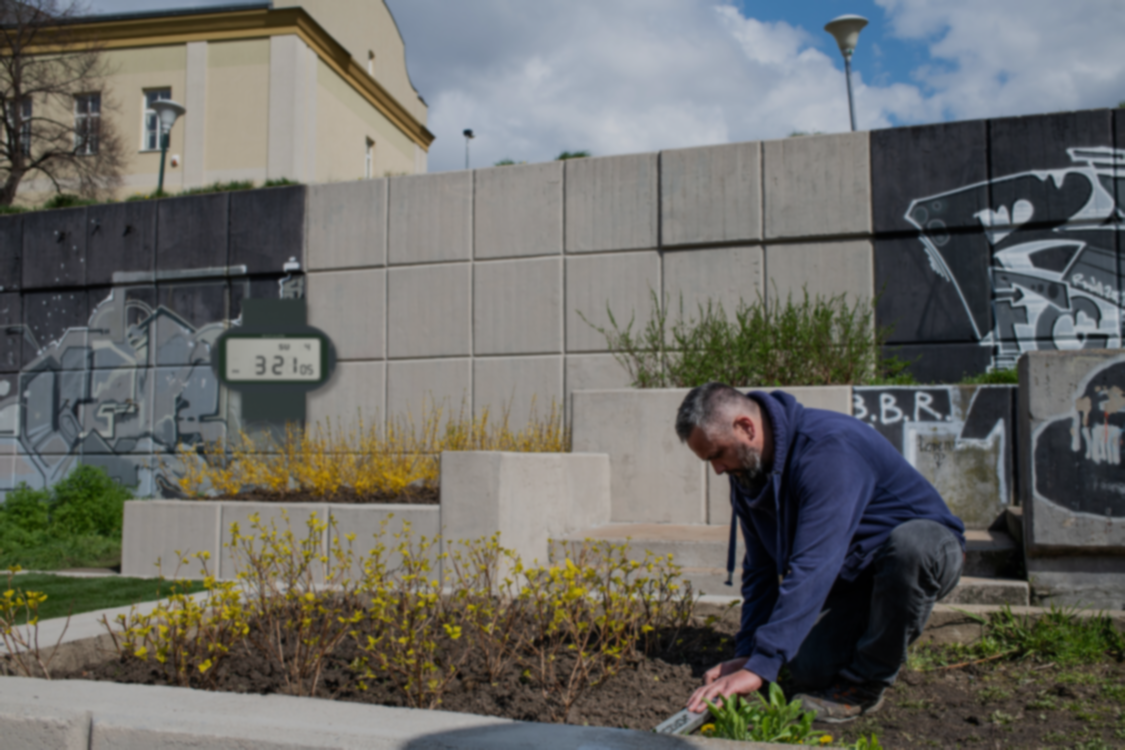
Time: 3h21
